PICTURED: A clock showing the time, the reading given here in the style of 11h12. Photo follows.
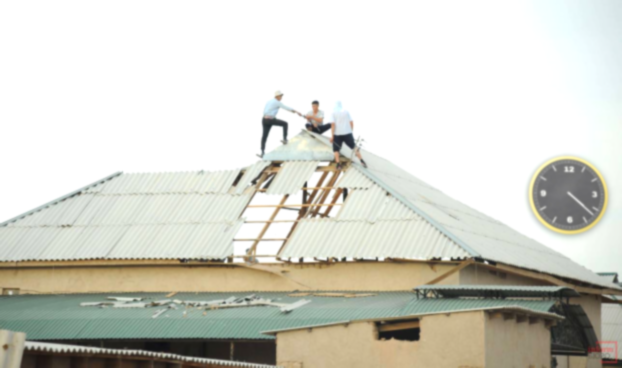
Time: 4h22
